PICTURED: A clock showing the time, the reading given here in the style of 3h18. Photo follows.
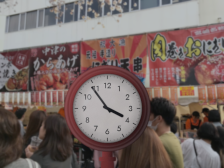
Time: 3h54
